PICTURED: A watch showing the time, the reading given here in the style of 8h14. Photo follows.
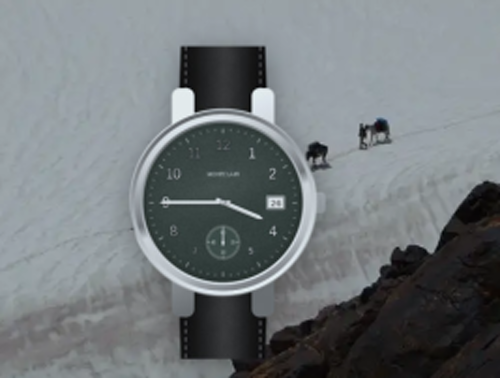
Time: 3h45
